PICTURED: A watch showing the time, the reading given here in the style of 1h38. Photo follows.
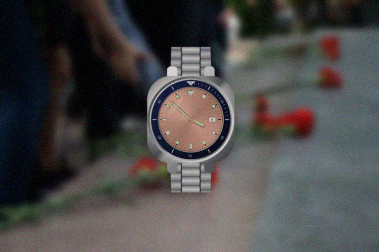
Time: 3h52
